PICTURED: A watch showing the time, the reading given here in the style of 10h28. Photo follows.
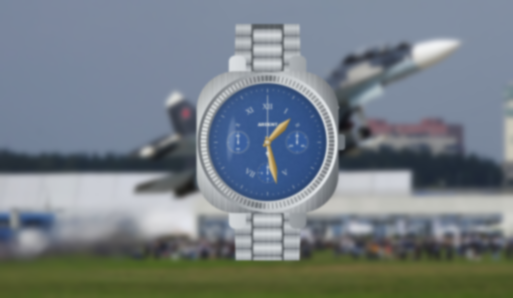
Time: 1h28
